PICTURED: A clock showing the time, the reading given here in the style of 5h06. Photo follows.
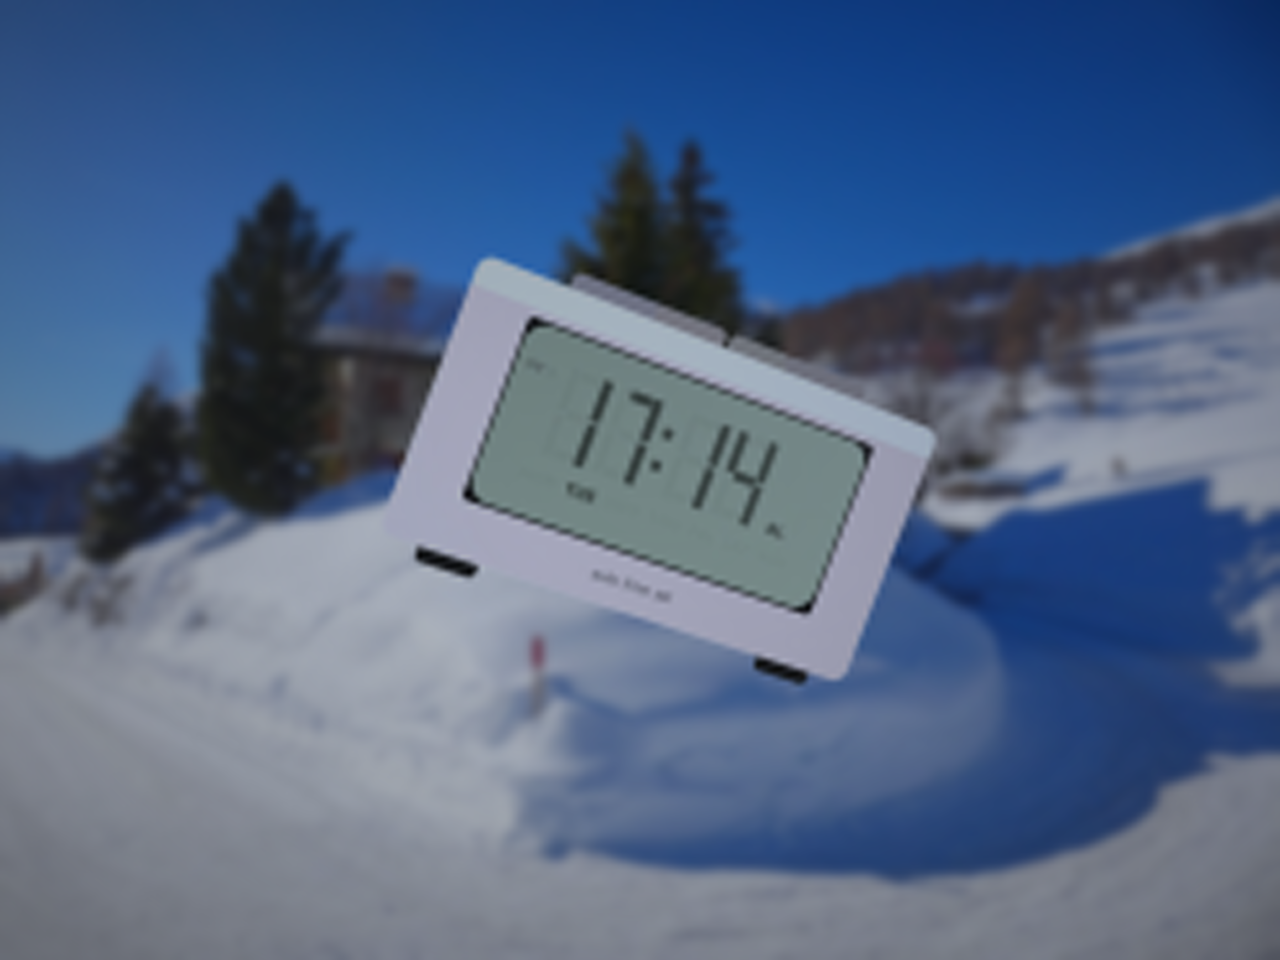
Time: 17h14
